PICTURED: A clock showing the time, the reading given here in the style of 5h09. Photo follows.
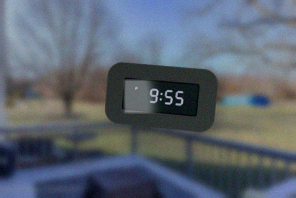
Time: 9h55
